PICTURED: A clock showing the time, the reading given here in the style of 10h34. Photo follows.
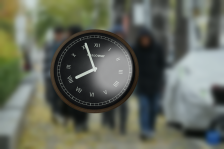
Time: 7h56
